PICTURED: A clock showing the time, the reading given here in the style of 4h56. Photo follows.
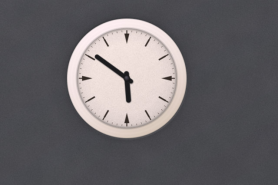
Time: 5h51
